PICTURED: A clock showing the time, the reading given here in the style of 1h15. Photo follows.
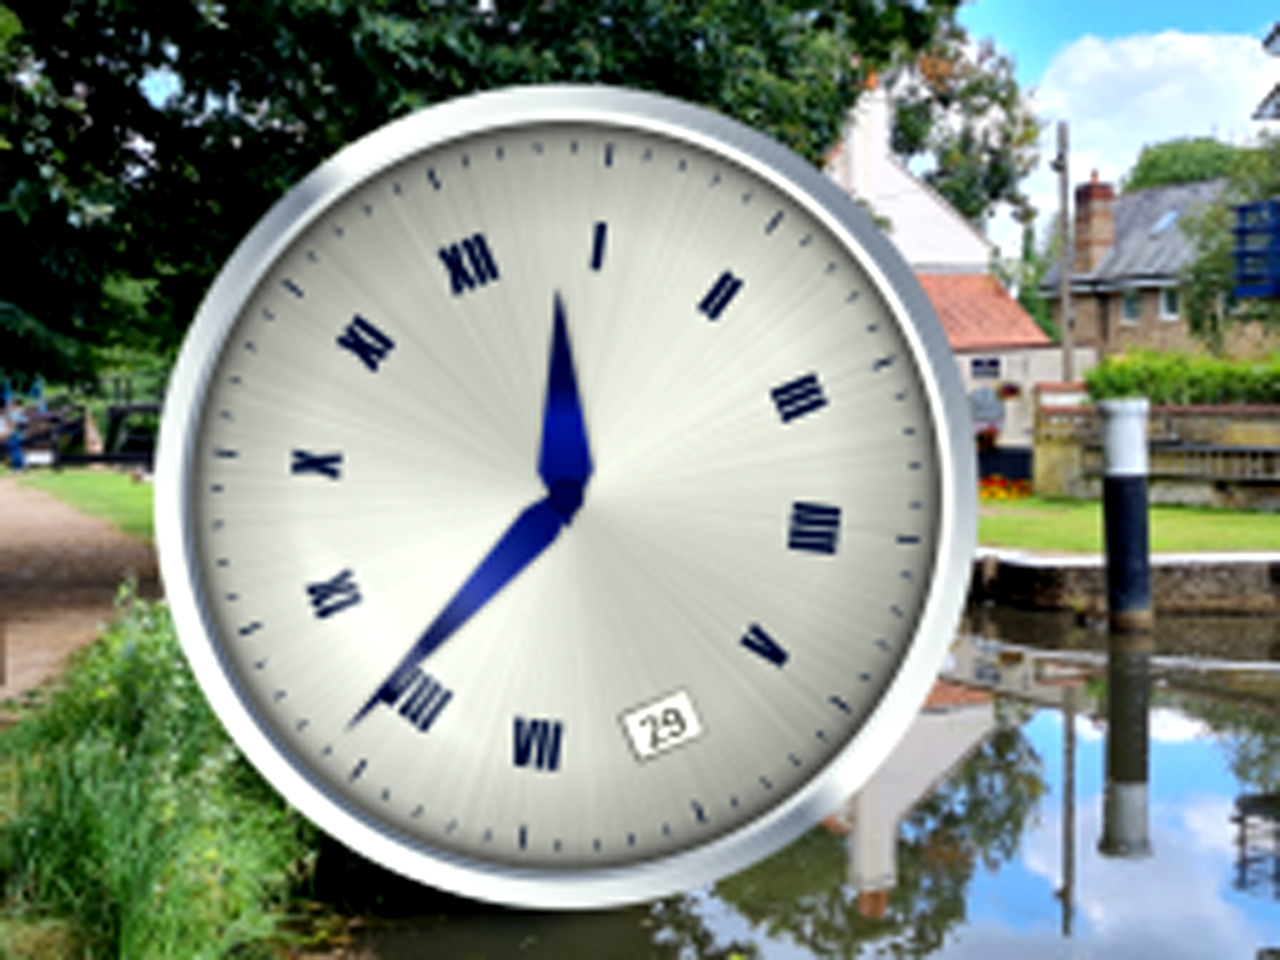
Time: 12h41
